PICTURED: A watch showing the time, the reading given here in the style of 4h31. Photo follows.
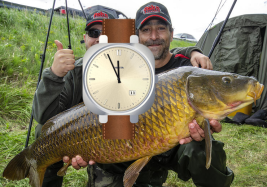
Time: 11h56
